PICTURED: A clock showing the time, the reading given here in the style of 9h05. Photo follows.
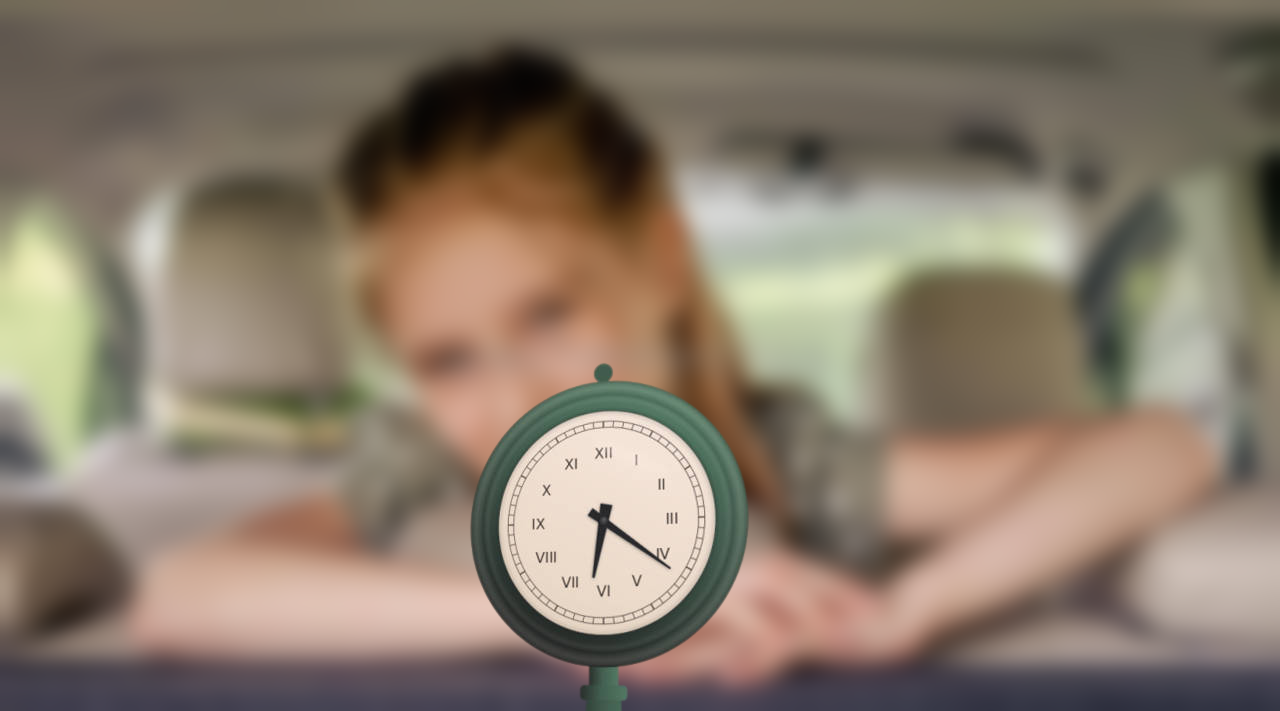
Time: 6h21
